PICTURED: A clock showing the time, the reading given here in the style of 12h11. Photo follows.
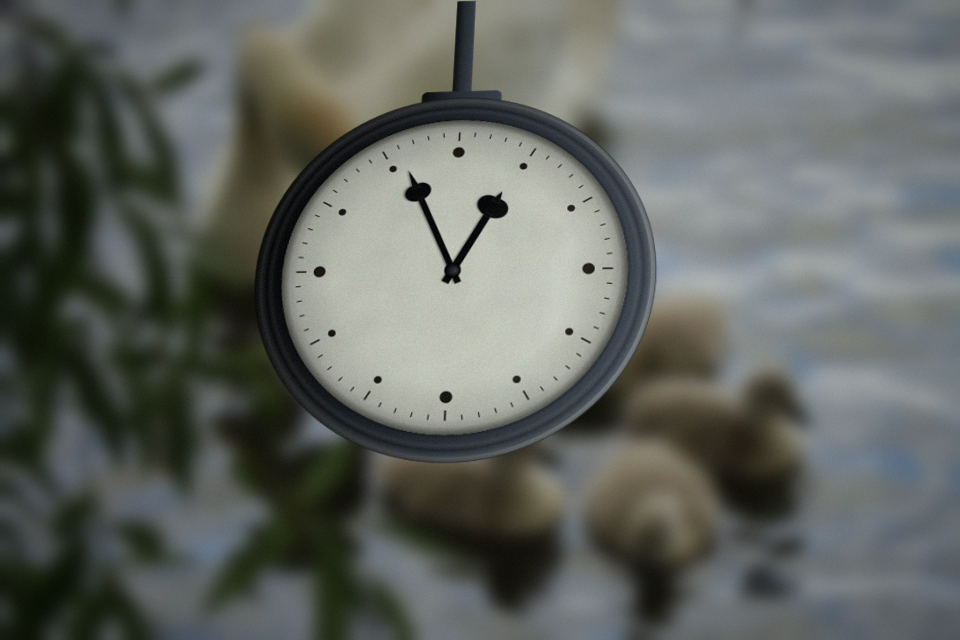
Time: 12h56
